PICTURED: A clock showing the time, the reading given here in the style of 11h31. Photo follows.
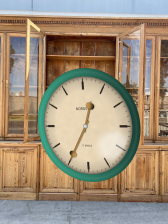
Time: 12h35
